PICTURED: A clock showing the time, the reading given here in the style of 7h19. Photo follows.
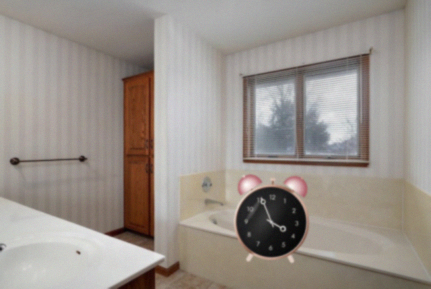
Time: 3h56
